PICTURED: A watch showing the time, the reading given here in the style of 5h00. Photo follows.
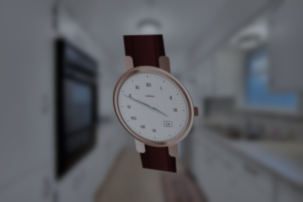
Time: 3h49
